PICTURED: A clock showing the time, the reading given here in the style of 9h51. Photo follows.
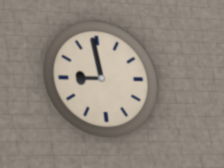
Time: 8h59
